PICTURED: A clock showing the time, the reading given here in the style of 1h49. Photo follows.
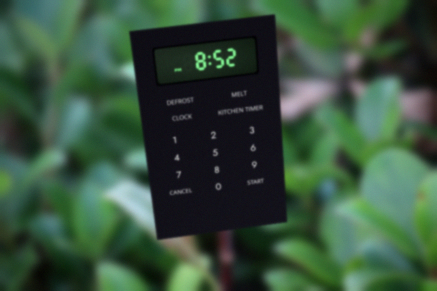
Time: 8h52
